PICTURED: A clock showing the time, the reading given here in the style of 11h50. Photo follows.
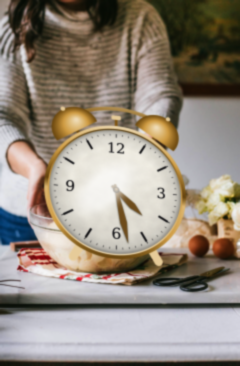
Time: 4h28
